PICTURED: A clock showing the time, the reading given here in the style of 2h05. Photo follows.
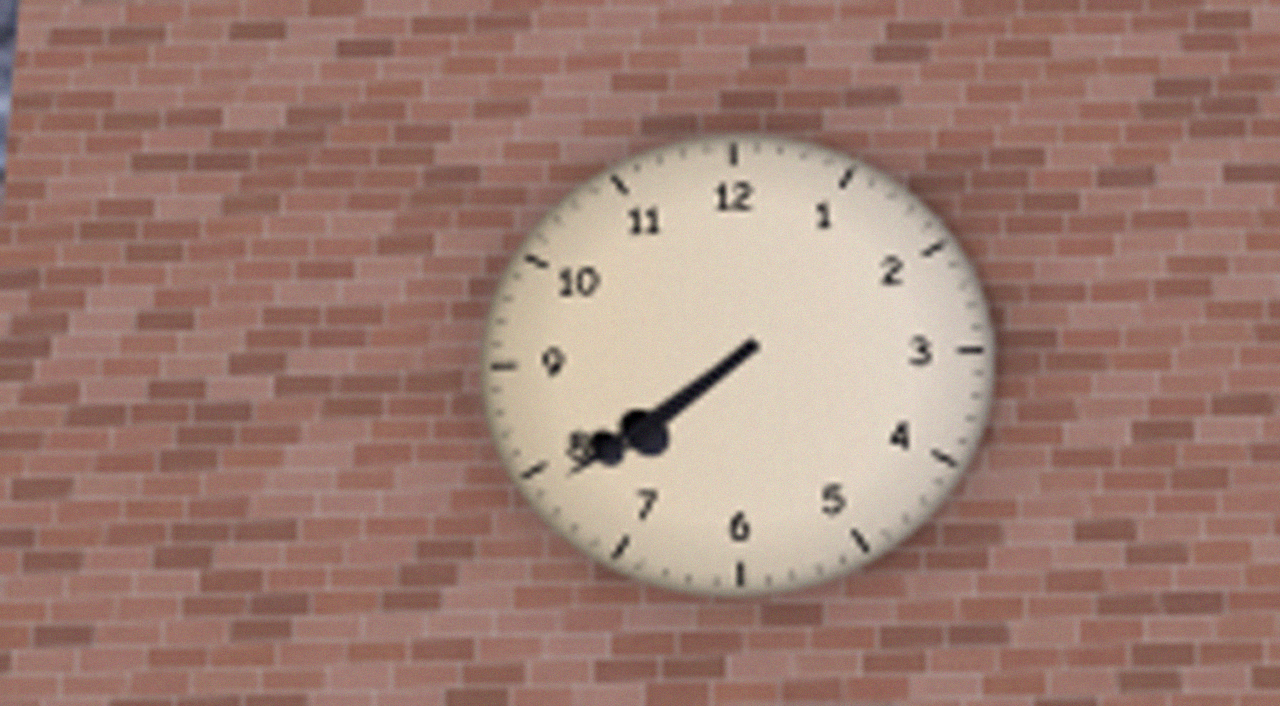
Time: 7h39
